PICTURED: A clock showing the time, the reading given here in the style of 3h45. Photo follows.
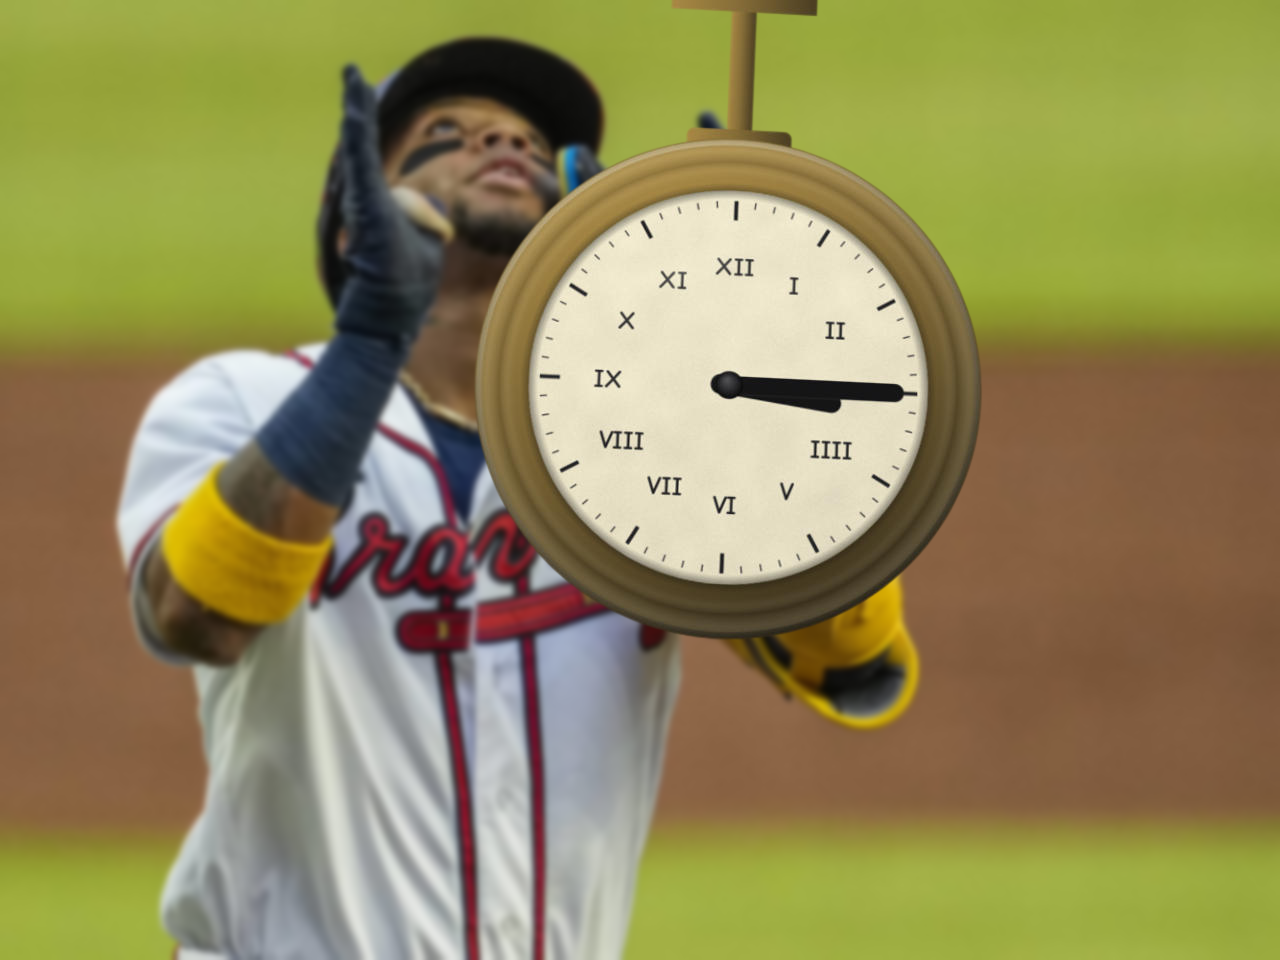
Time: 3h15
